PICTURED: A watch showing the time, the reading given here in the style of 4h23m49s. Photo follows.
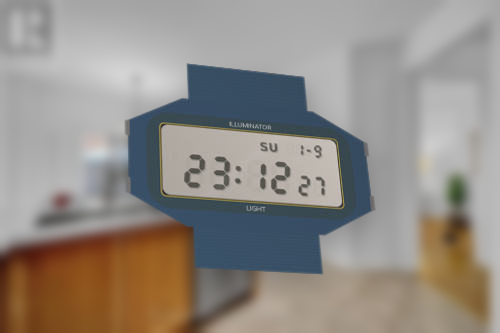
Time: 23h12m27s
